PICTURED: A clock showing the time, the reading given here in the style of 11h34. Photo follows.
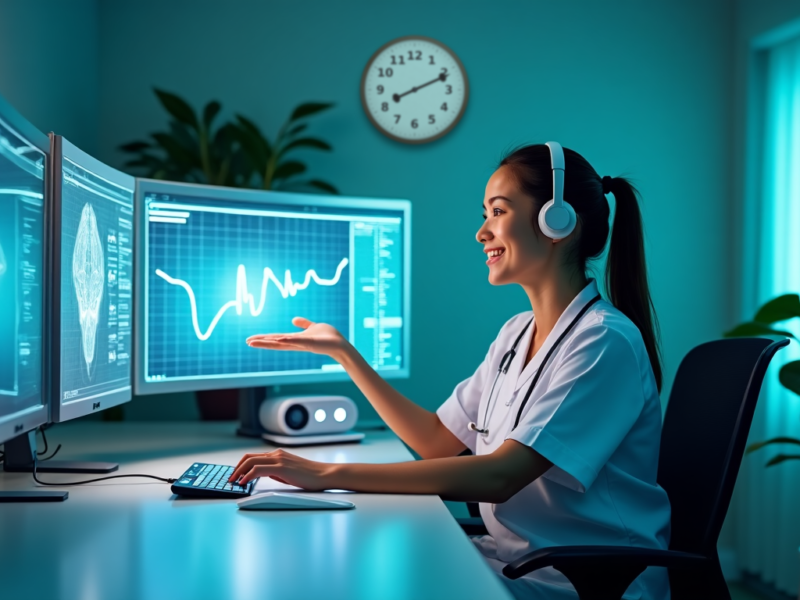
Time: 8h11
